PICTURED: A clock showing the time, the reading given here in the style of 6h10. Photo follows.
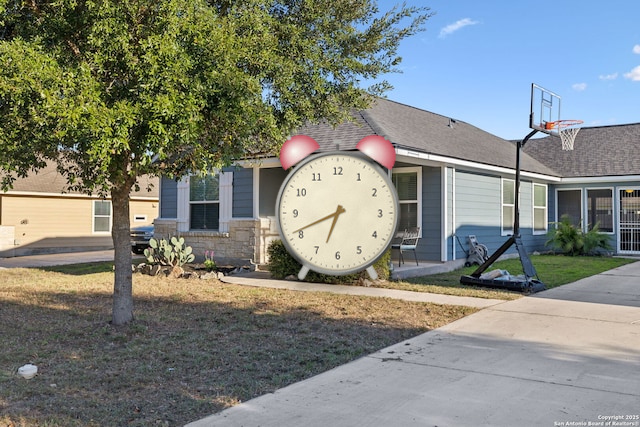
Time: 6h41
